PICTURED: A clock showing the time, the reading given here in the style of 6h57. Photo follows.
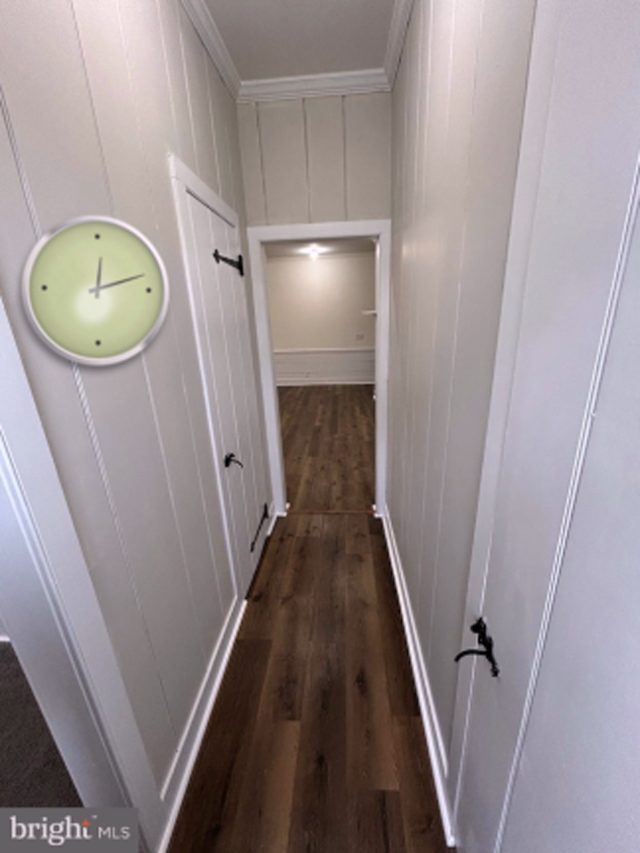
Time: 12h12
